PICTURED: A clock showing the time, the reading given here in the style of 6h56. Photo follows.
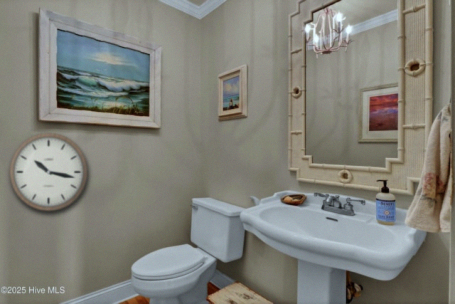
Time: 10h17
